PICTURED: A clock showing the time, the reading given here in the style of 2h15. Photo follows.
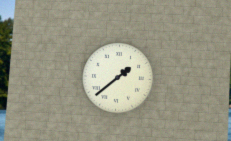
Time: 1h38
